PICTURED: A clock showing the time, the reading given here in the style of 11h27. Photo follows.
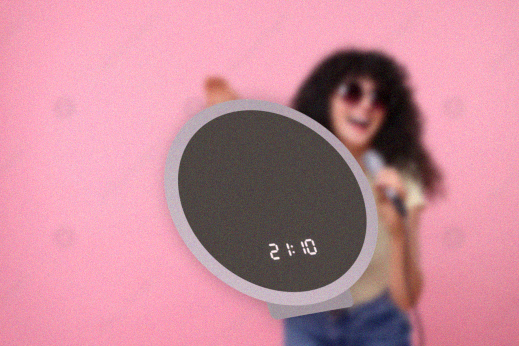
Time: 21h10
